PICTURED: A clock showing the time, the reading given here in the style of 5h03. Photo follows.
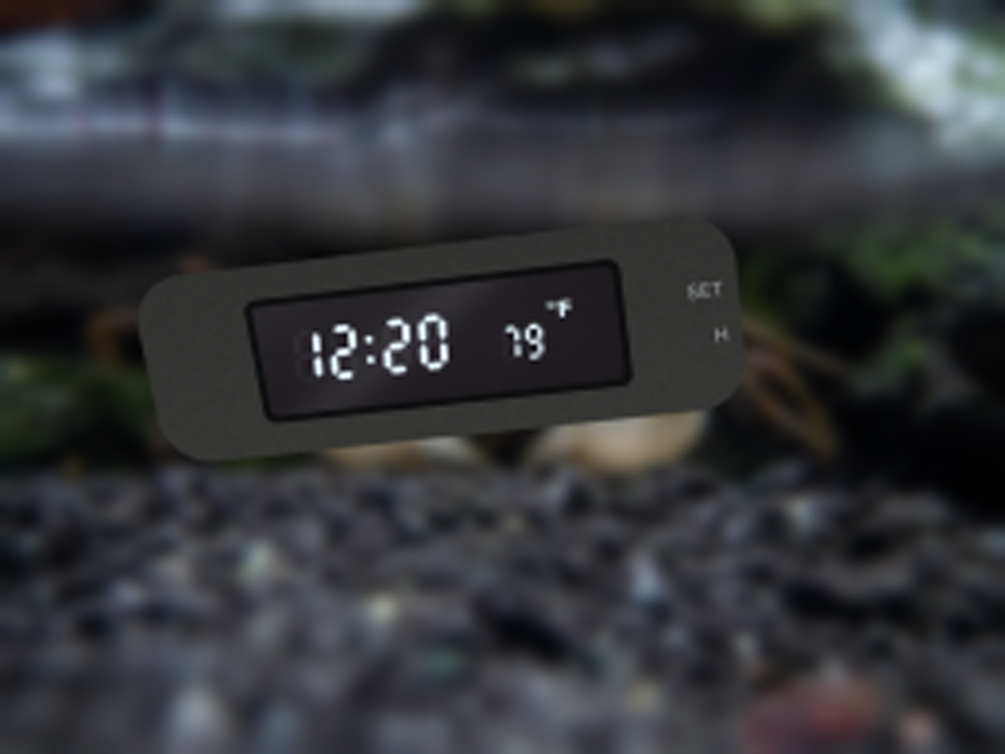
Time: 12h20
